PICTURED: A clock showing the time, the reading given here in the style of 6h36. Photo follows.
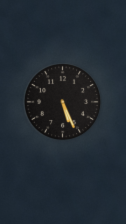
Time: 5h26
